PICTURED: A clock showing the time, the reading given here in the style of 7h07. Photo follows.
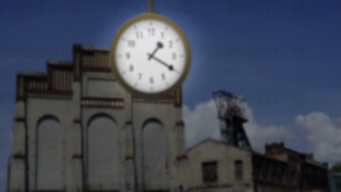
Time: 1h20
